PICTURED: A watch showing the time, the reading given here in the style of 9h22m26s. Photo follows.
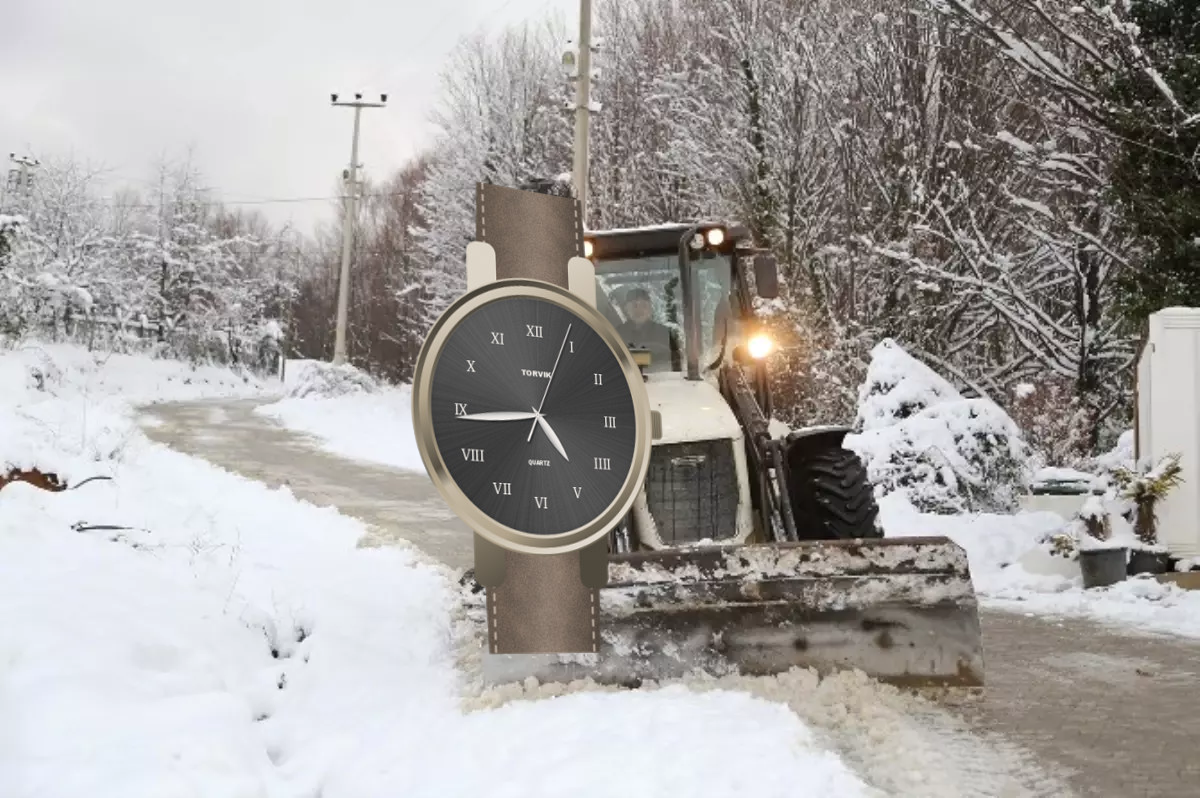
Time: 4h44m04s
